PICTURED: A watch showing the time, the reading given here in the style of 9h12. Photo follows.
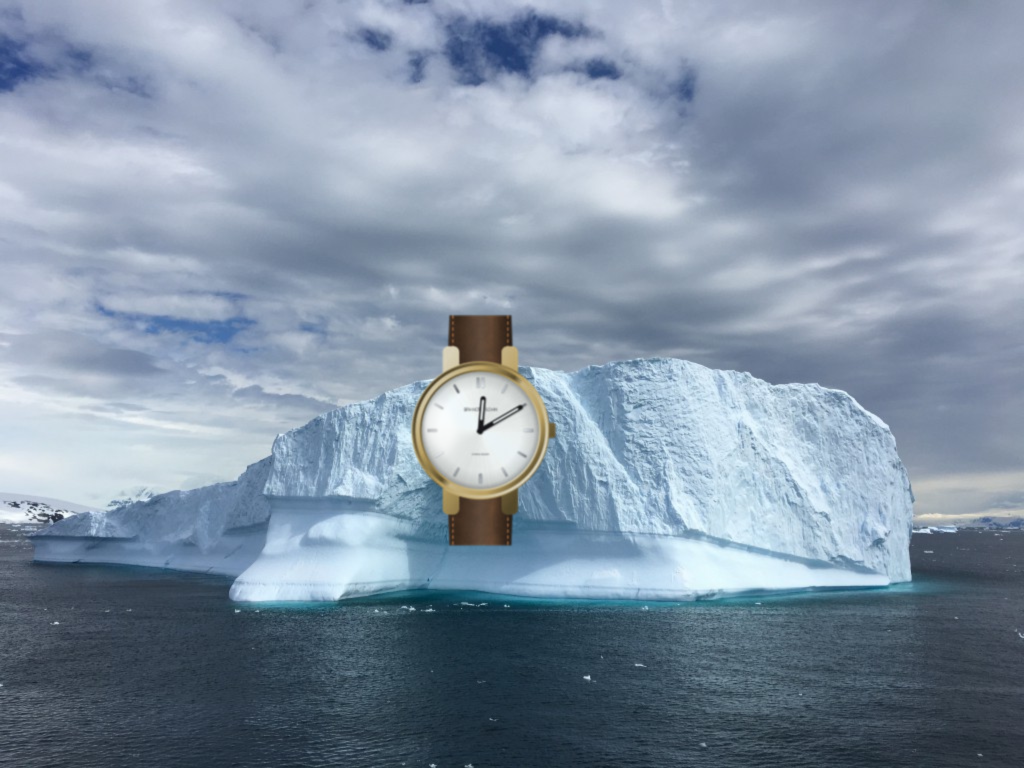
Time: 12h10
